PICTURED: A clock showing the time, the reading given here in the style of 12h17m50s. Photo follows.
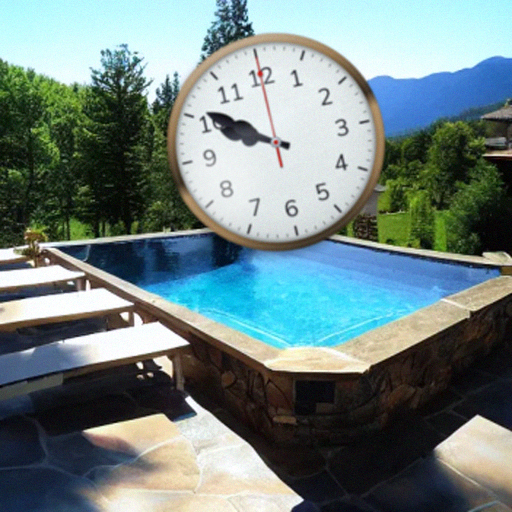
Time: 9h51m00s
